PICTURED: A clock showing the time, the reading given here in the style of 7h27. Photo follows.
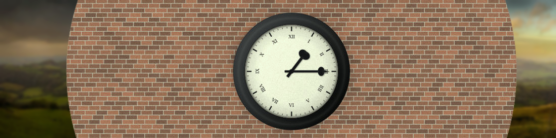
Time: 1h15
